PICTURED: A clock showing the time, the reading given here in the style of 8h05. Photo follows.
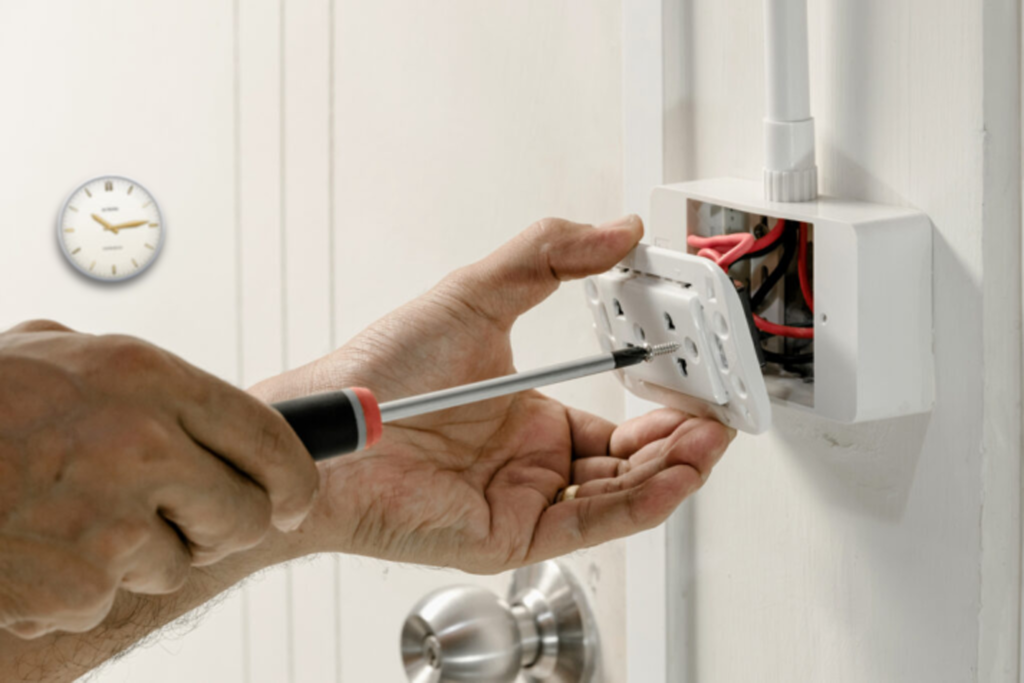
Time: 10h14
